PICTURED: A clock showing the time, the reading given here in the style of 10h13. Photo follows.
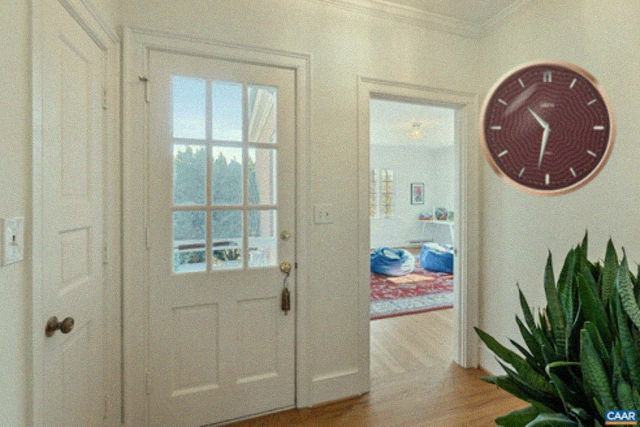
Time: 10h32
